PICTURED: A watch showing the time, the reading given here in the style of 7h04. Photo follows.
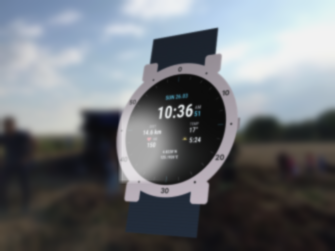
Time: 10h36
